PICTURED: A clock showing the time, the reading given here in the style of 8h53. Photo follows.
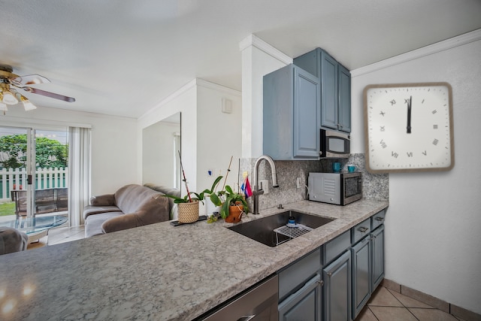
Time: 12h01
